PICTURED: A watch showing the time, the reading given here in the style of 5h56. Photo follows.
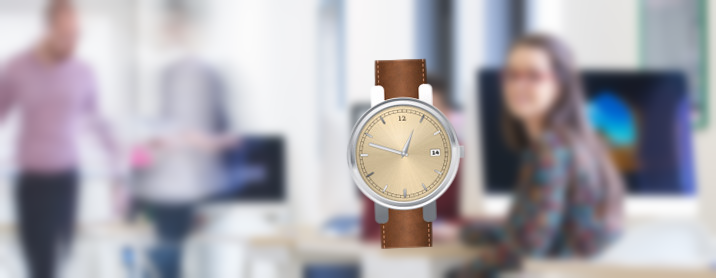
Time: 12h48
